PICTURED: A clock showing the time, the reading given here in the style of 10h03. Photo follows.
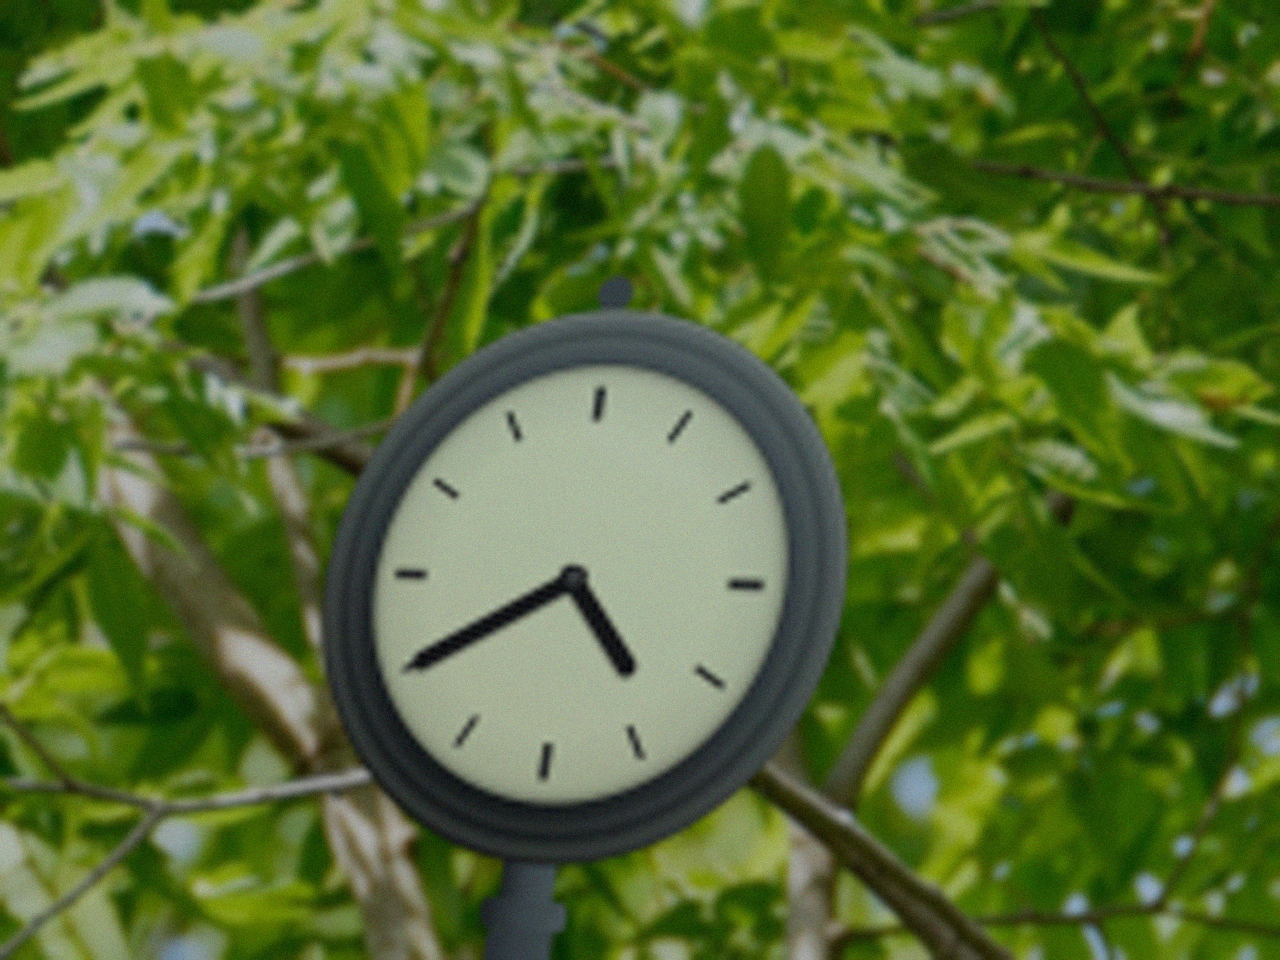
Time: 4h40
